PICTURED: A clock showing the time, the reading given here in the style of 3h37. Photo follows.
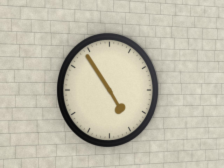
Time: 4h54
